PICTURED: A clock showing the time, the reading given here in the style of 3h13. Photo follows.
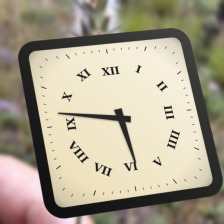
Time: 5h47
